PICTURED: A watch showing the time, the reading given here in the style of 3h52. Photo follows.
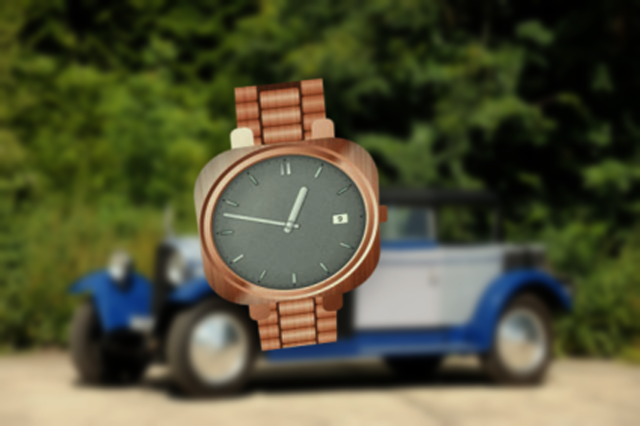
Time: 12h48
